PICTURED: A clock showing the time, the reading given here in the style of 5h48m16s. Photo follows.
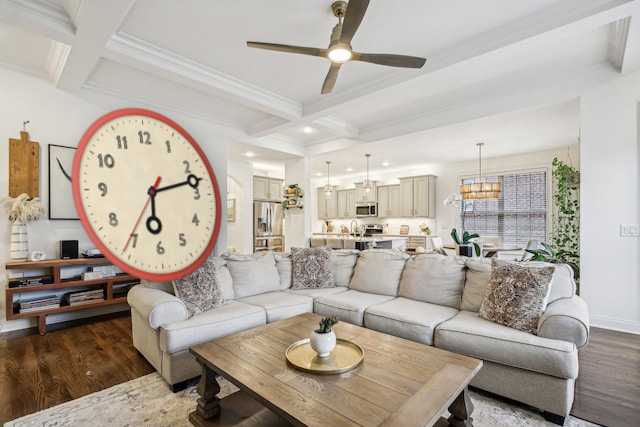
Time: 6h12m36s
